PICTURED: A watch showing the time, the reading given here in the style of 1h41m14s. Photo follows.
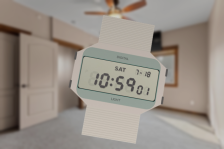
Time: 10h59m01s
